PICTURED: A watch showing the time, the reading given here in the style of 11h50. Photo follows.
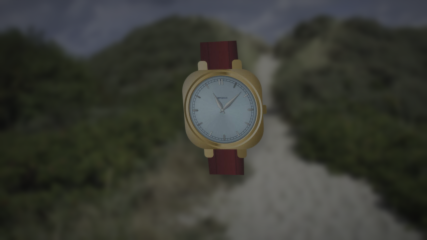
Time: 11h08
